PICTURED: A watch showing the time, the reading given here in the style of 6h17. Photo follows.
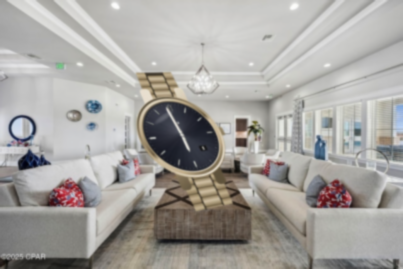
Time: 5h59
